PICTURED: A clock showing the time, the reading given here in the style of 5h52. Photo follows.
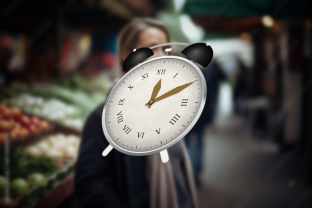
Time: 12h10
